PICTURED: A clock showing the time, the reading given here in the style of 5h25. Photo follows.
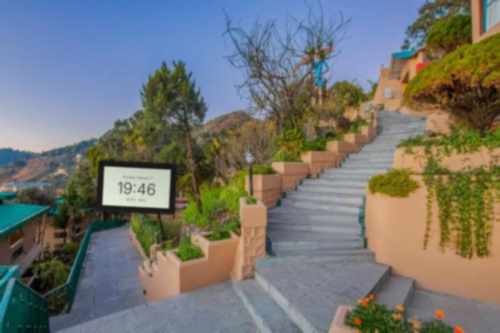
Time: 19h46
